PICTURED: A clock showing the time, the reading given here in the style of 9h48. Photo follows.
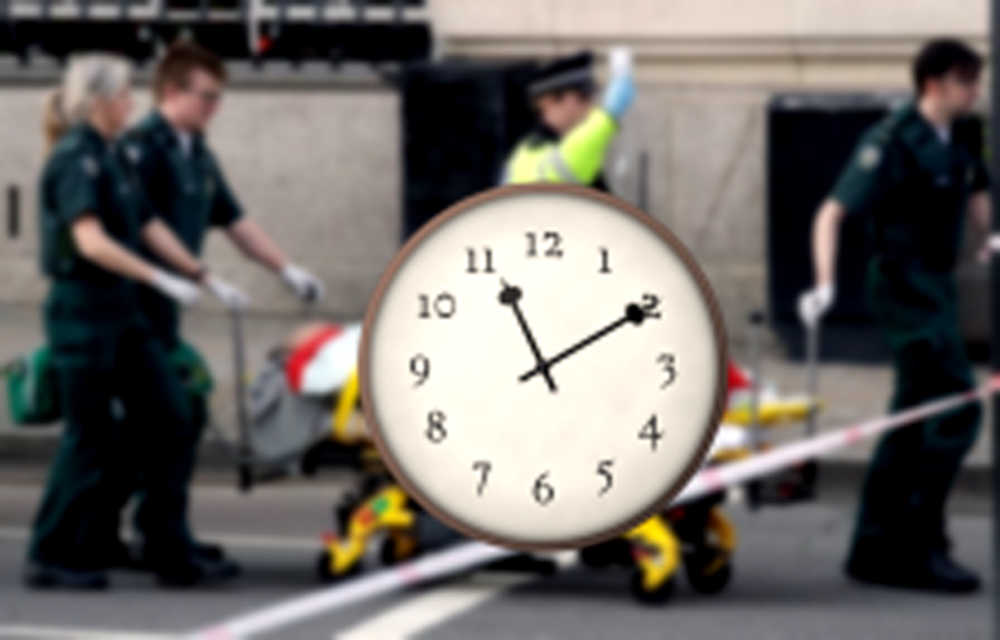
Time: 11h10
